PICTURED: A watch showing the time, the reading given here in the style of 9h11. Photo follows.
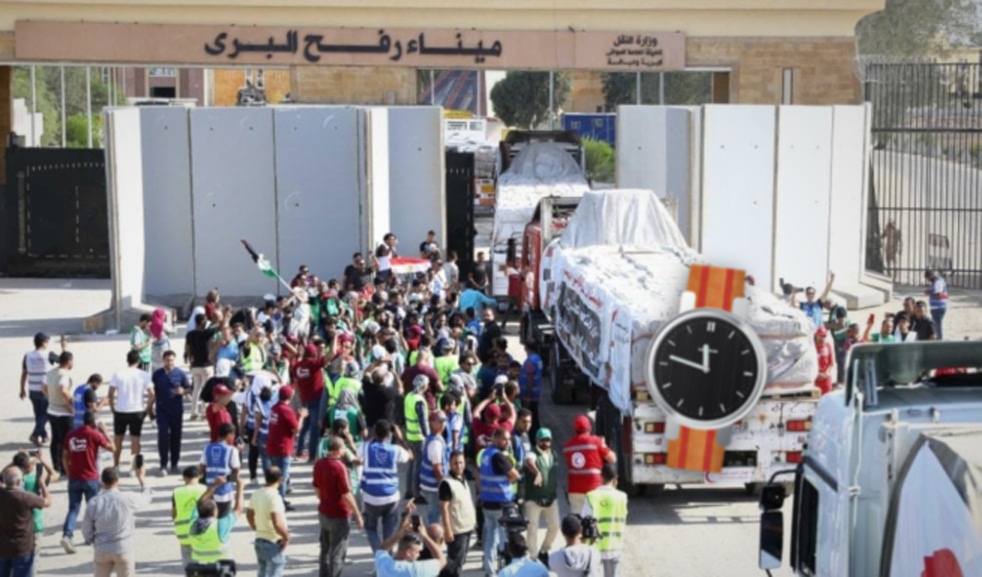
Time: 11h47
